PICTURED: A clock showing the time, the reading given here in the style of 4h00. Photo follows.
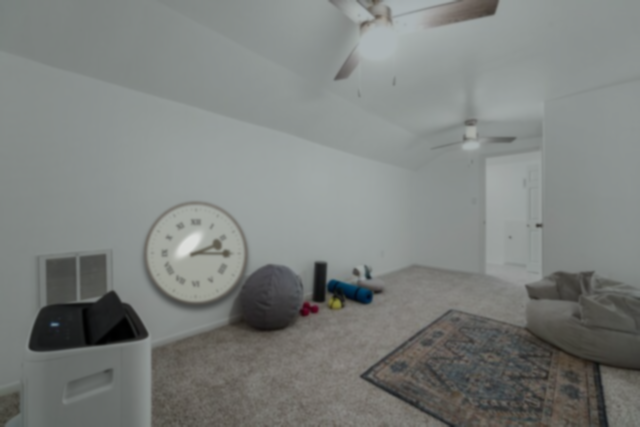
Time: 2h15
